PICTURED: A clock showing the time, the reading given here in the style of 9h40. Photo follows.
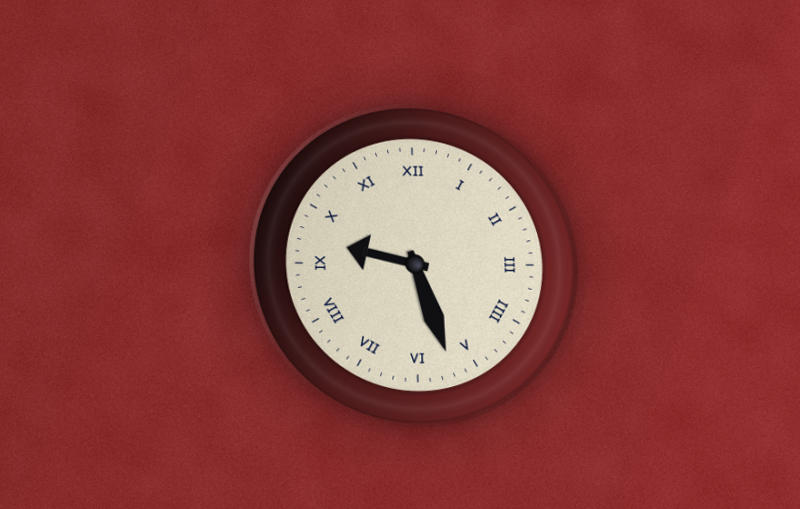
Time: 9h27
